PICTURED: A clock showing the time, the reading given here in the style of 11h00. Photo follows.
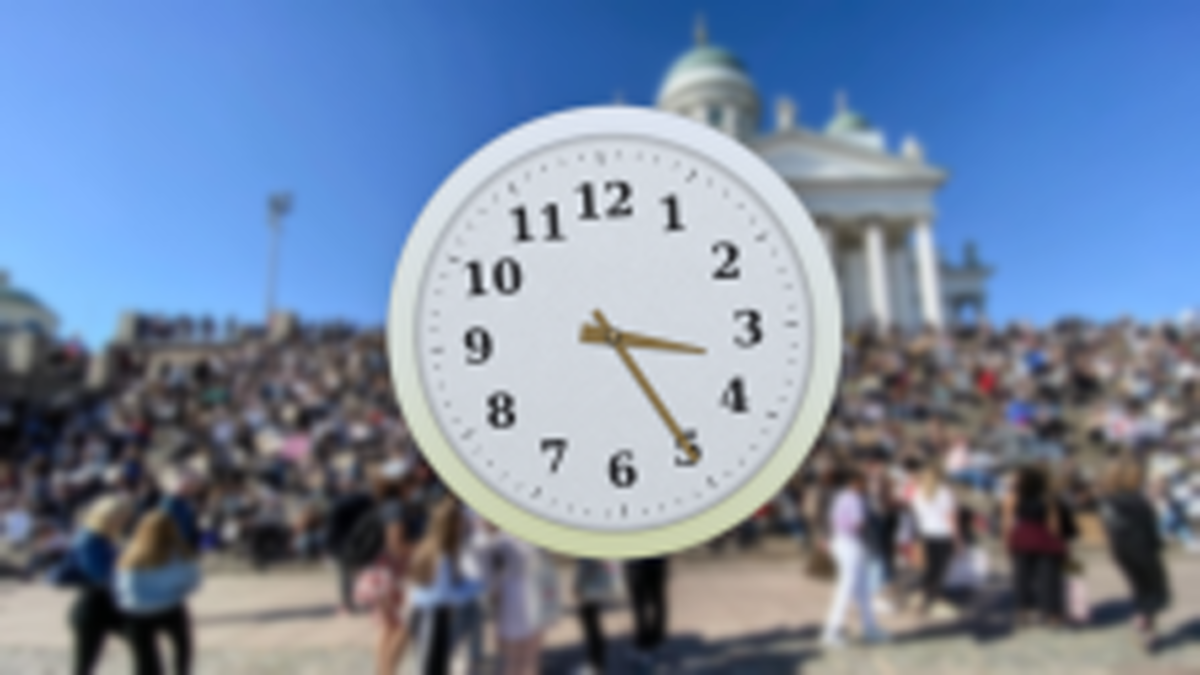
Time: 3h25
